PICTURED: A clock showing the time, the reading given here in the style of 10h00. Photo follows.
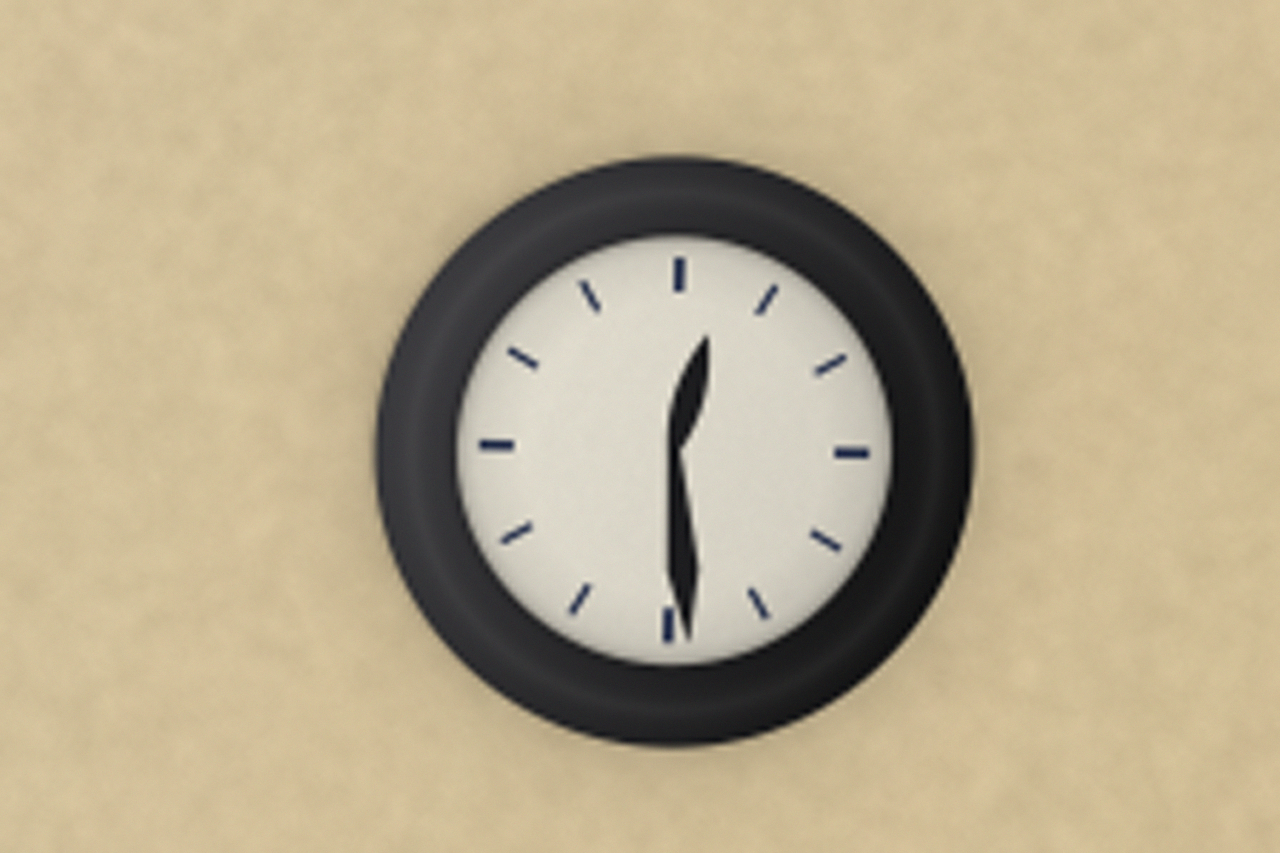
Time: 12h29
